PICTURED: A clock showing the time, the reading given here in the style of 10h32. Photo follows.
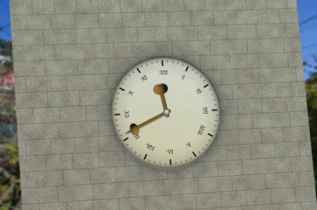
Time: 11h41
